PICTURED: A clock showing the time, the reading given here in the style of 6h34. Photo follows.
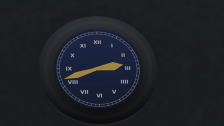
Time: 2h42
